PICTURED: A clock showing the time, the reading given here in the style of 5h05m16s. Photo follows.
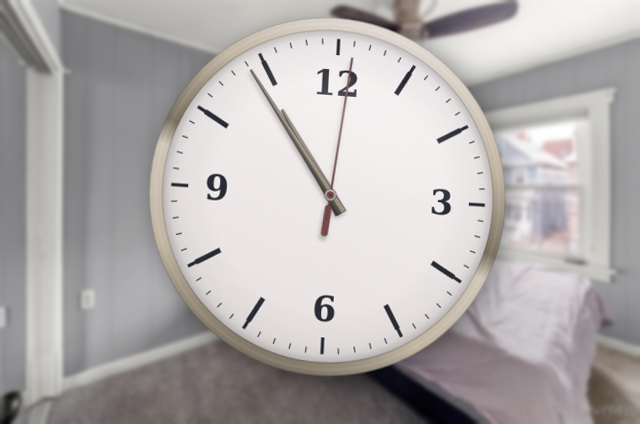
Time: 10h54m01s
